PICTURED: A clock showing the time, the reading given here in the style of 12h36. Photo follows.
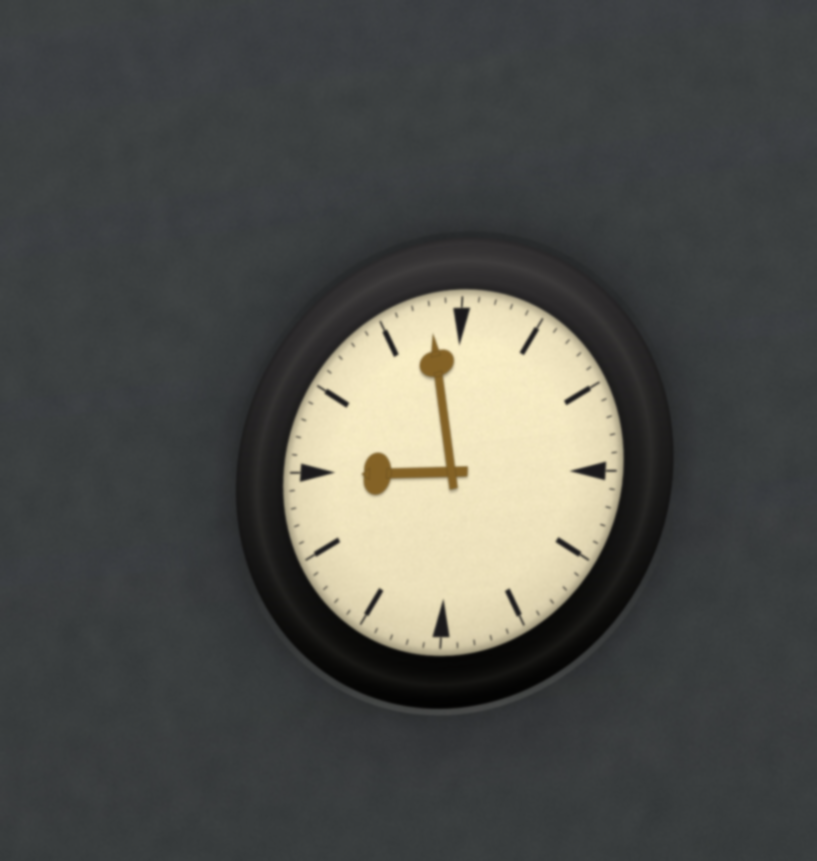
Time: 8h58
